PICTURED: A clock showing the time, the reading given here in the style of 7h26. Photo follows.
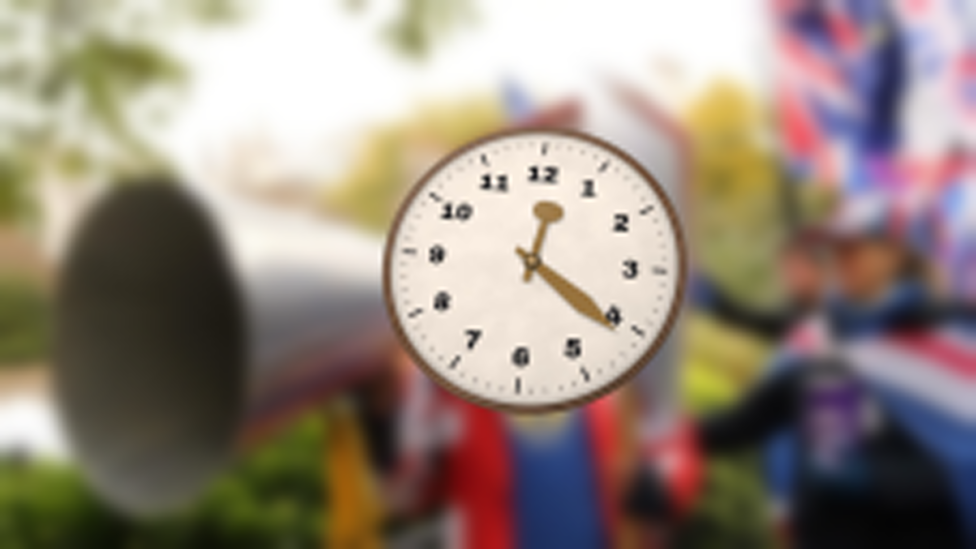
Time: 12h21
